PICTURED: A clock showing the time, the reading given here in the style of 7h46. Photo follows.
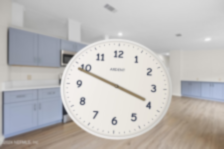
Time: 3h49
